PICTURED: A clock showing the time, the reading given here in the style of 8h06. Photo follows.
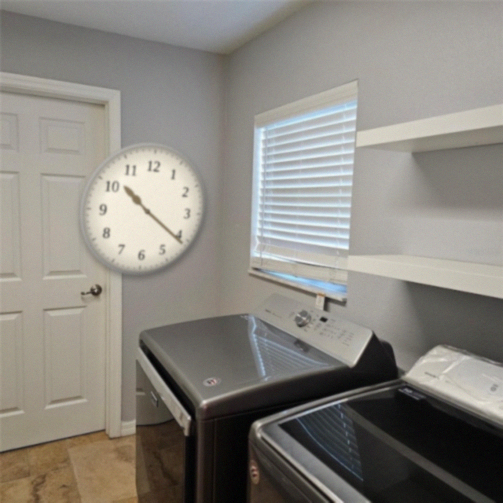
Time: 10h21
